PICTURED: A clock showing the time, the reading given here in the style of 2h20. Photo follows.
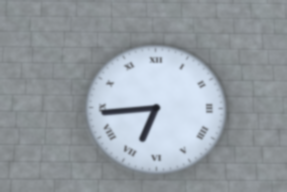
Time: 6h44
